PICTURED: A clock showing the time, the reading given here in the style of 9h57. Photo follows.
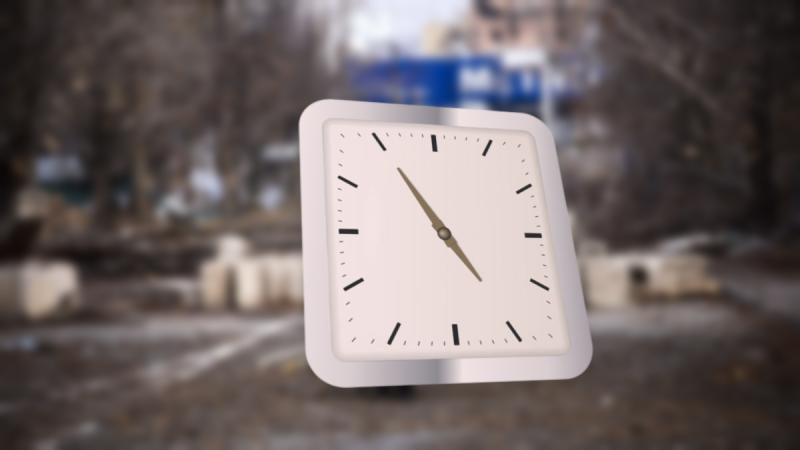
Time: 4h55
